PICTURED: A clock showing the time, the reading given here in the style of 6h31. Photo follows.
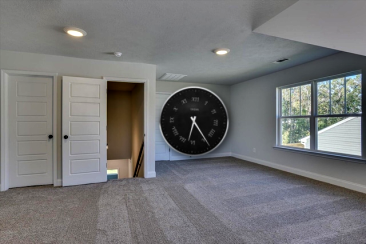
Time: 6h24
